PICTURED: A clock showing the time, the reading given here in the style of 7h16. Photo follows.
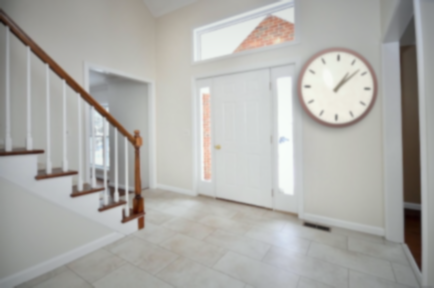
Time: 1h08
